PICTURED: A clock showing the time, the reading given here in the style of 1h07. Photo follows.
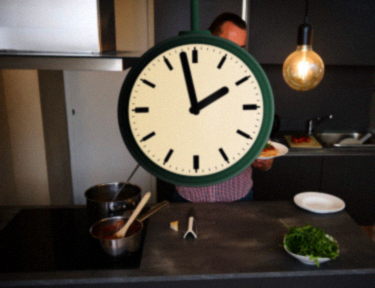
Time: 1h58
